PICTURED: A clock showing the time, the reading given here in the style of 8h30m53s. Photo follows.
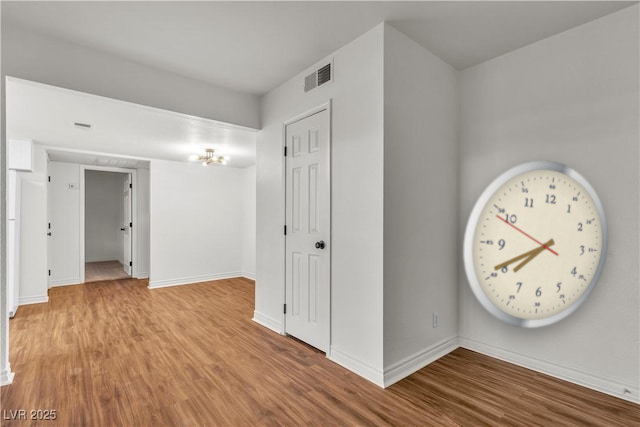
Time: 7h40m49s
